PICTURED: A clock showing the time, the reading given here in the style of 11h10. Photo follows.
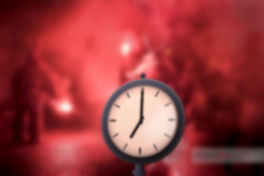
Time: 7h00
